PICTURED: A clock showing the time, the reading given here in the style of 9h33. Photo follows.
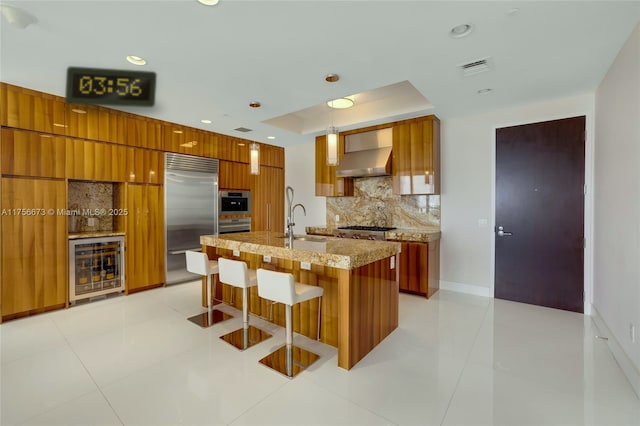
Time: 3h56
